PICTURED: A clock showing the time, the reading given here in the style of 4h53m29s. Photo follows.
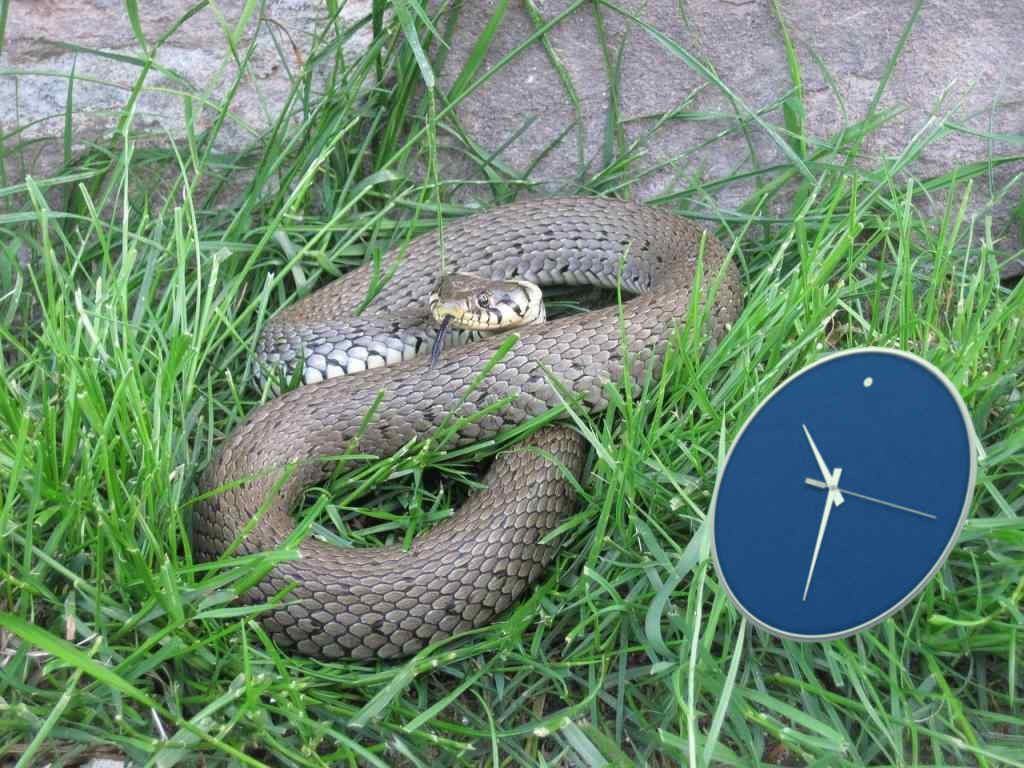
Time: 10h29m16s
